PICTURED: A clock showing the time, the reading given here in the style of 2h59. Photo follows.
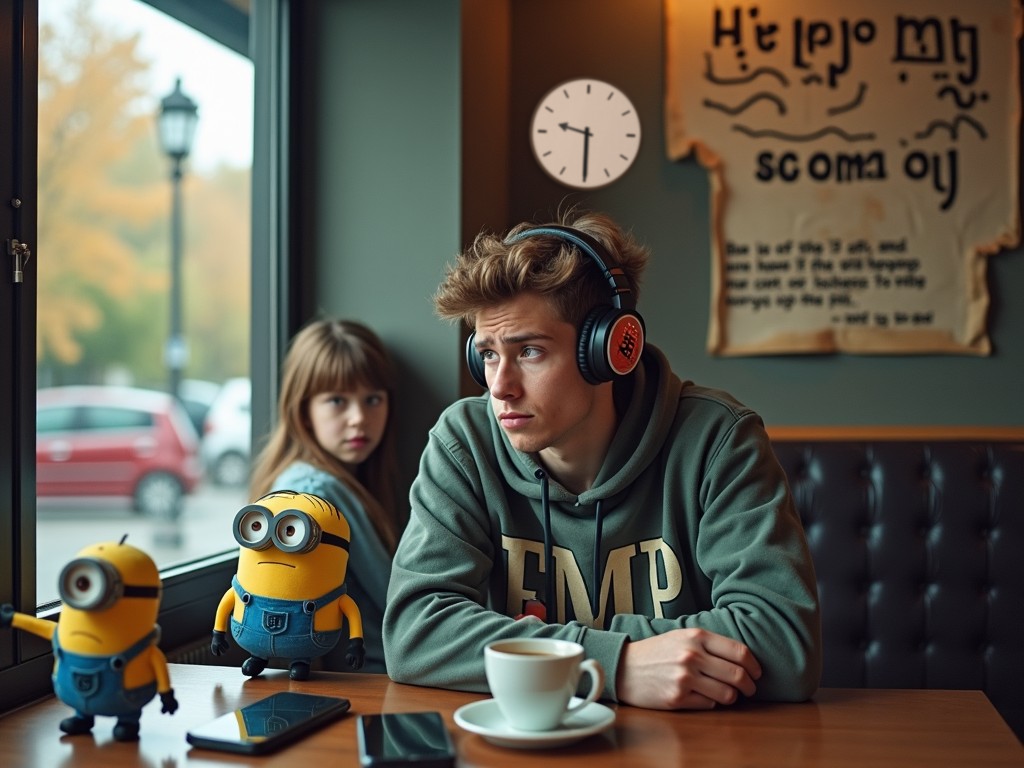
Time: 9h30
